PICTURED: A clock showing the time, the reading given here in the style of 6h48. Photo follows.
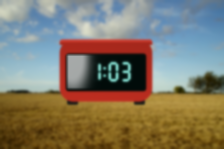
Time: 1h03
